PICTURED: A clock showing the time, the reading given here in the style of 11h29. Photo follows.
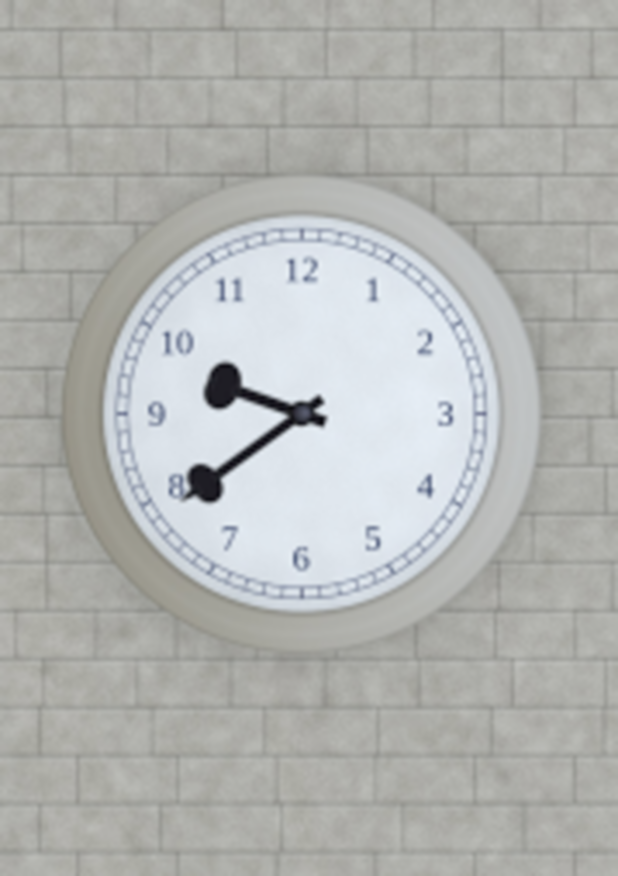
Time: 9h39
